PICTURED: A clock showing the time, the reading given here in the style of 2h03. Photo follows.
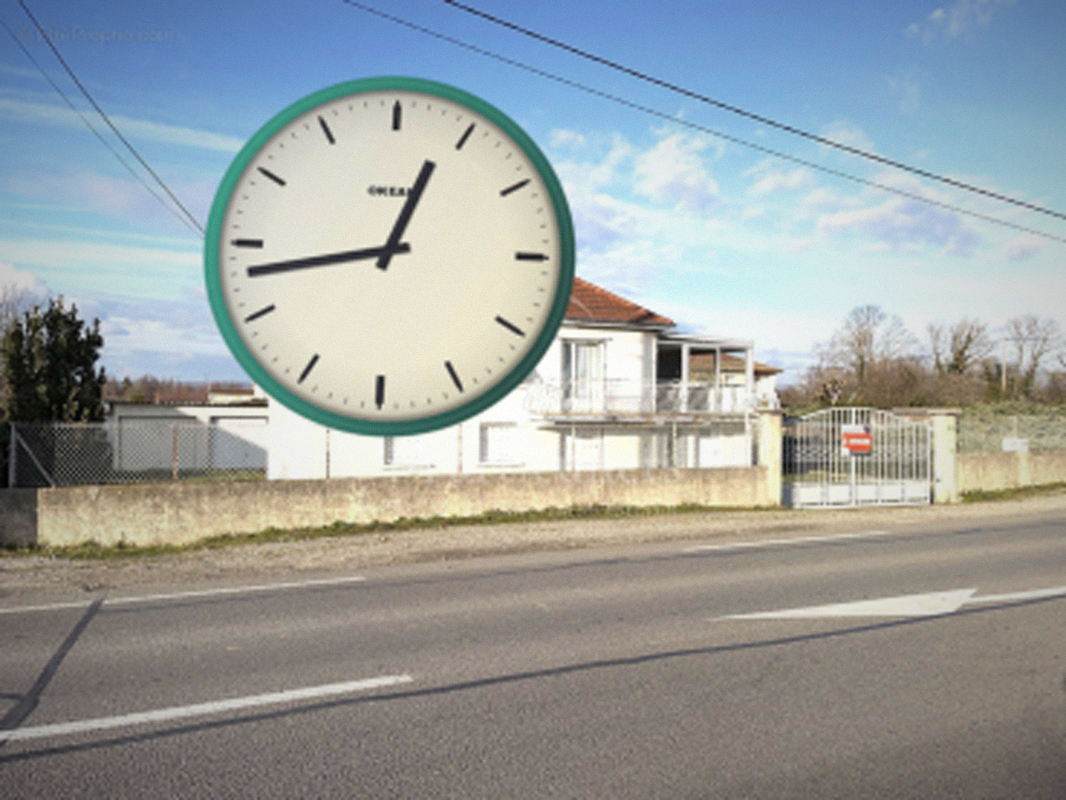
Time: 12h43
